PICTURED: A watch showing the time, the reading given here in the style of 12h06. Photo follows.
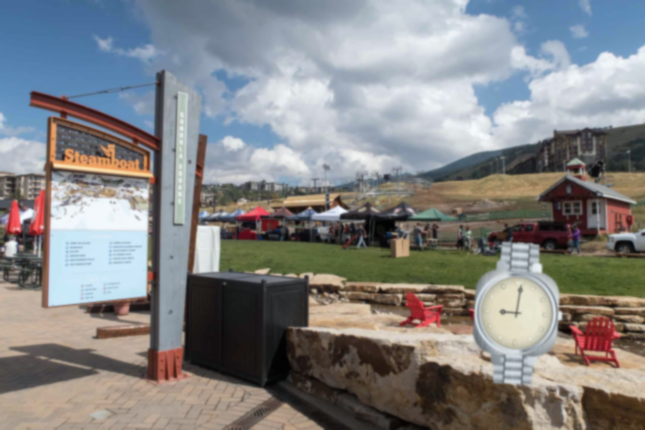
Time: 9h01
